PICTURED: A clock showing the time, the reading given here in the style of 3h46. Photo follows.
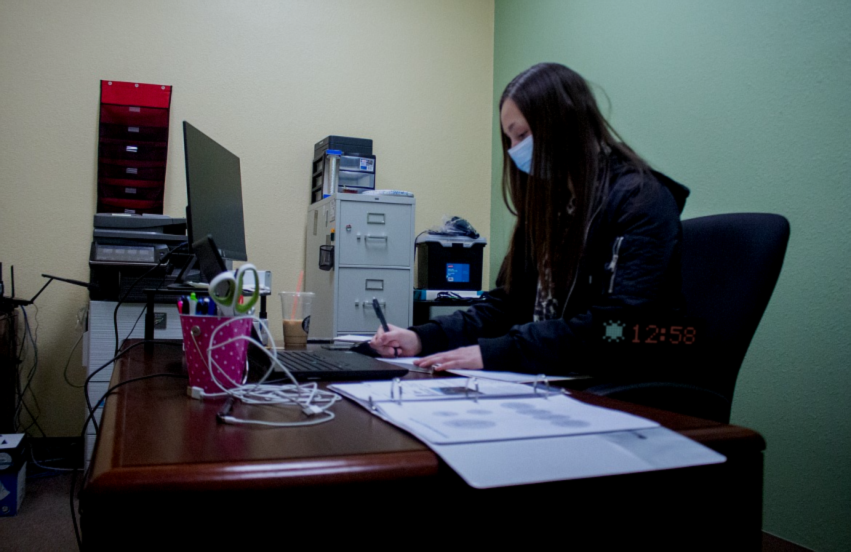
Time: 12h58
